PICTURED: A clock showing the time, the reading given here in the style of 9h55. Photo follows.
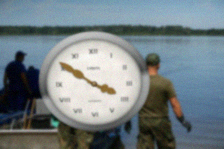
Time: 3h51
